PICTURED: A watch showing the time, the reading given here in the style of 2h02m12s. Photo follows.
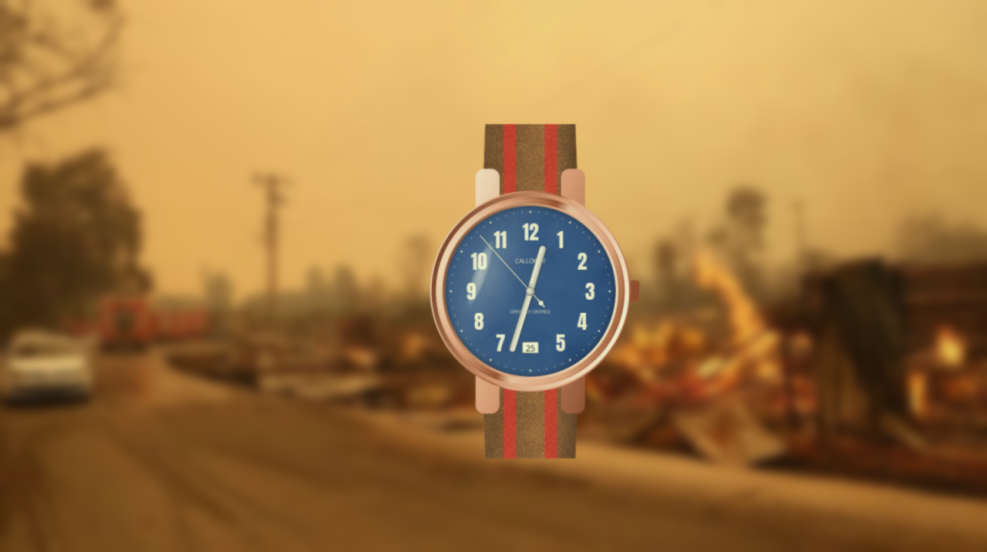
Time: 12h32m53s
